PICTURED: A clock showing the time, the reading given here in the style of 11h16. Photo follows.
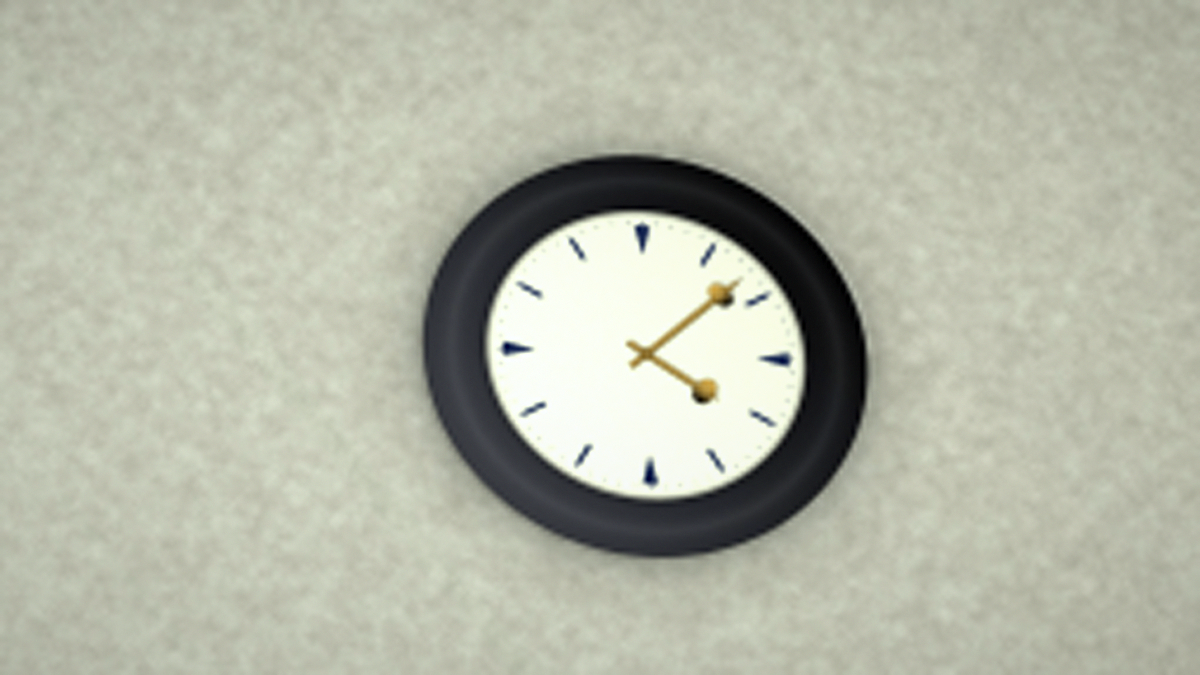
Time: 4h08
